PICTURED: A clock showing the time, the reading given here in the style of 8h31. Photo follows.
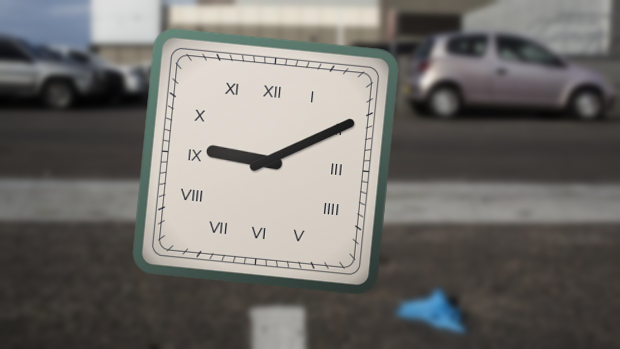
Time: 9h10
